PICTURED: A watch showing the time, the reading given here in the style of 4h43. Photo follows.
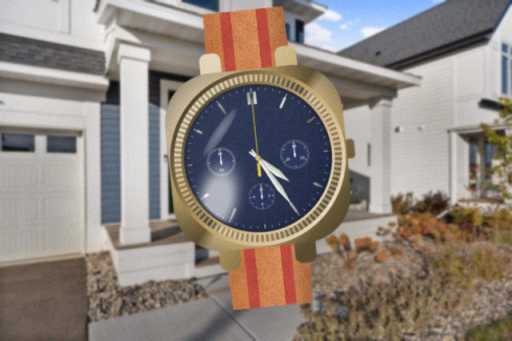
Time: 4h25
